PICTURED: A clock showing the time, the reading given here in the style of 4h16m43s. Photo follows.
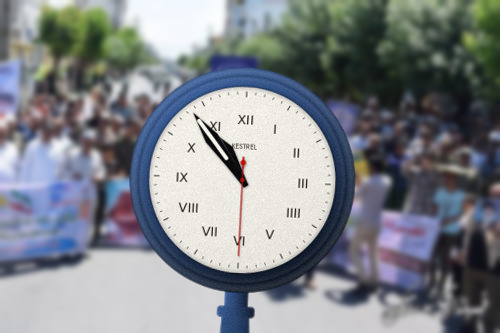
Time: 10h53m30s
